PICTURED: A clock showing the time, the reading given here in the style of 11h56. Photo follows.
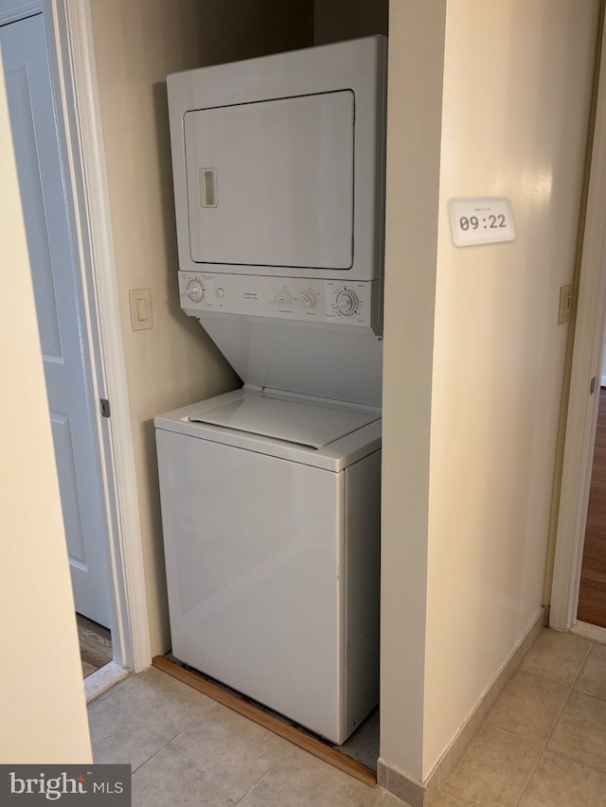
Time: 9h22
